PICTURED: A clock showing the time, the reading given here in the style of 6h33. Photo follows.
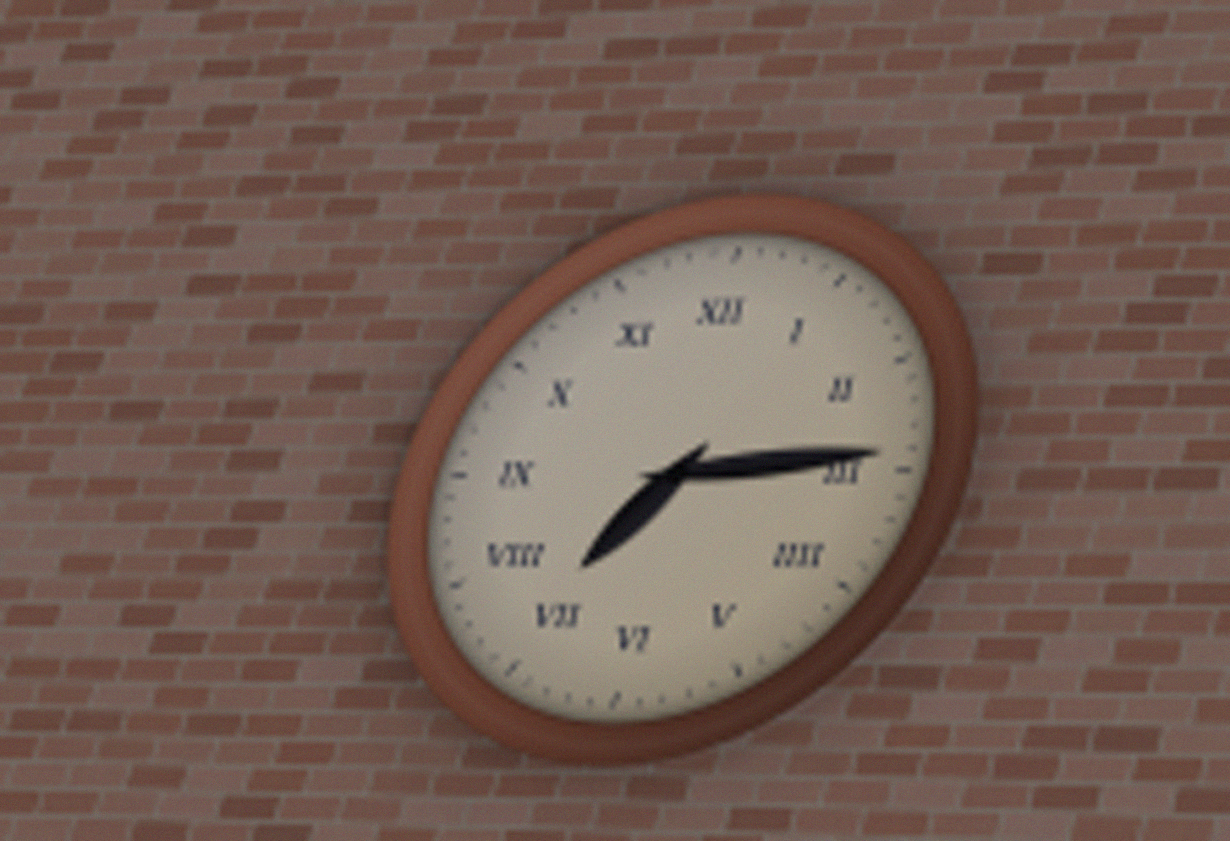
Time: 7h14
